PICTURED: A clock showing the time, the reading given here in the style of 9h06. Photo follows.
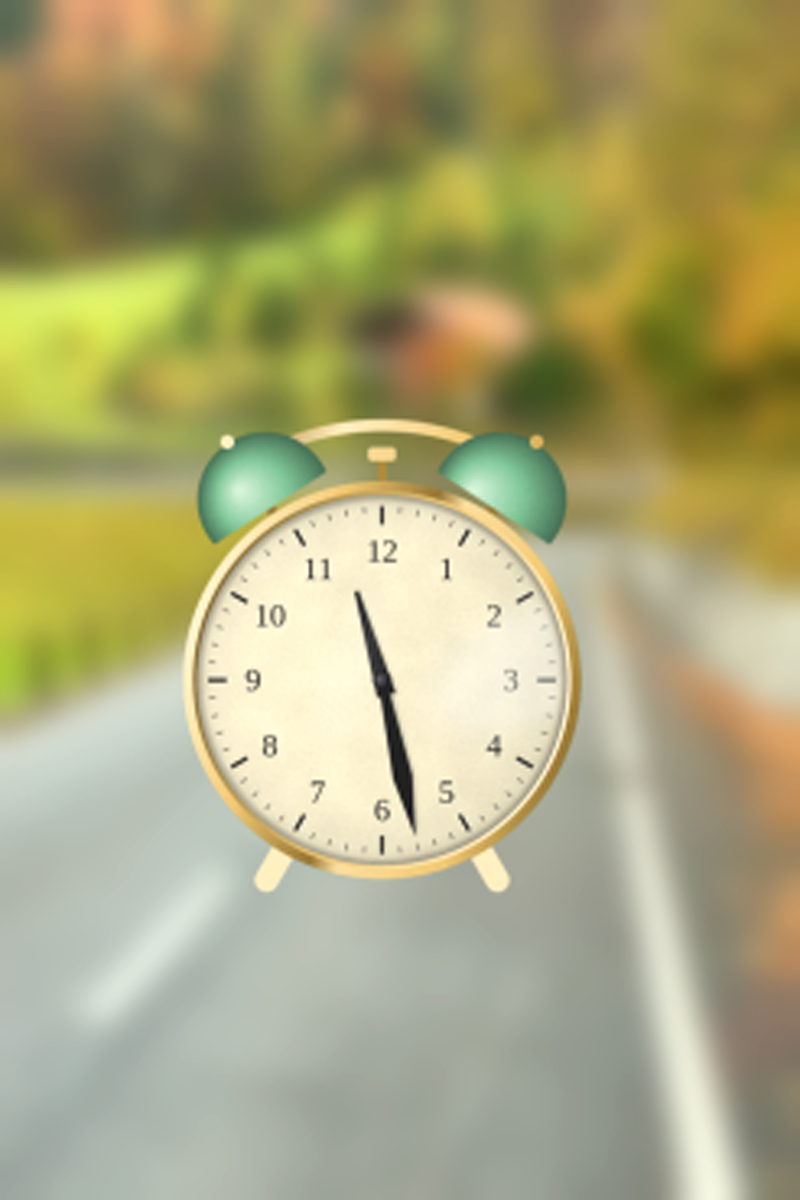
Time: 11h28
